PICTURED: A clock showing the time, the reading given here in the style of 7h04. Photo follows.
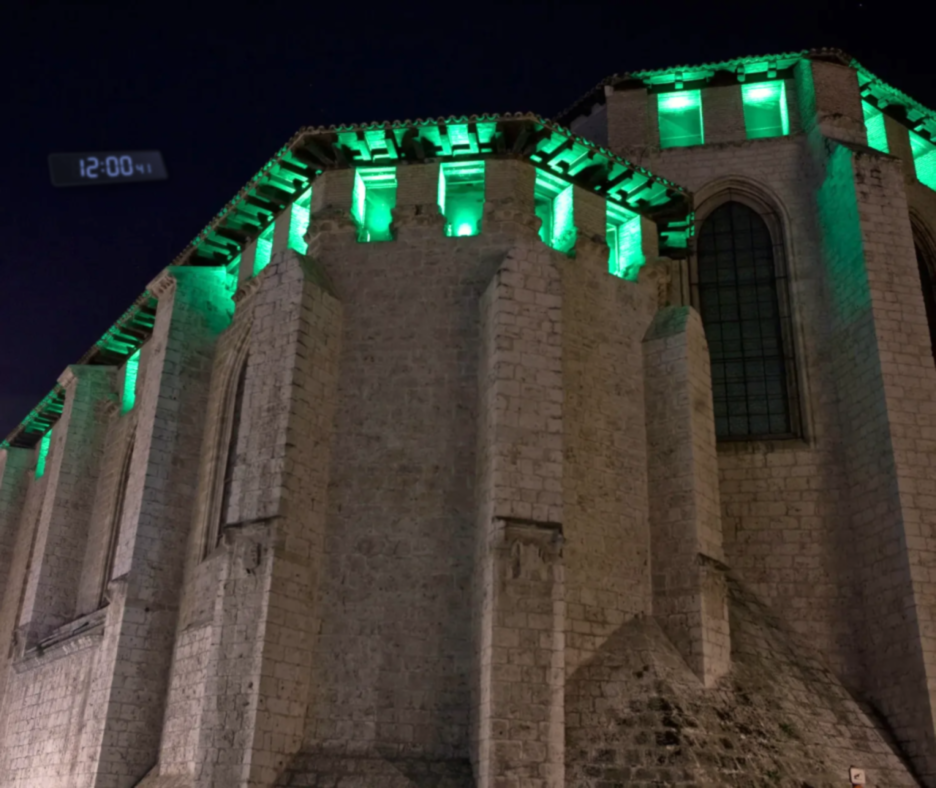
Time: 12h00
